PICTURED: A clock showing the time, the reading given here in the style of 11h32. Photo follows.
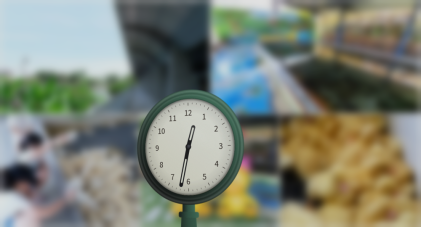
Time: 12h32
